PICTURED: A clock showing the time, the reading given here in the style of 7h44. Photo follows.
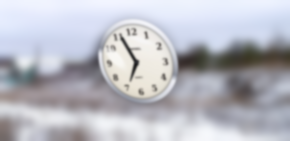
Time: 6h56
